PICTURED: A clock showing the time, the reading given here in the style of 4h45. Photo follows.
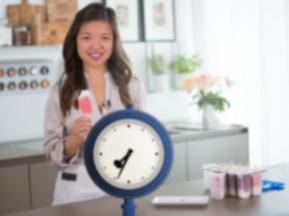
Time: 7h34
